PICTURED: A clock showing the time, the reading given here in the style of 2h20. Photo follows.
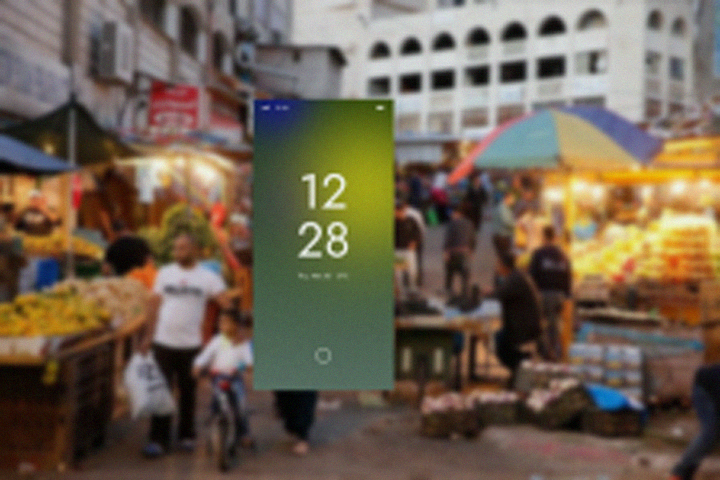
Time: 12h28
